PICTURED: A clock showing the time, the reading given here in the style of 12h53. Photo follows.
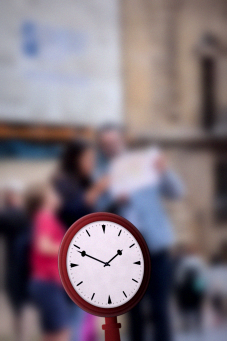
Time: 1h49
